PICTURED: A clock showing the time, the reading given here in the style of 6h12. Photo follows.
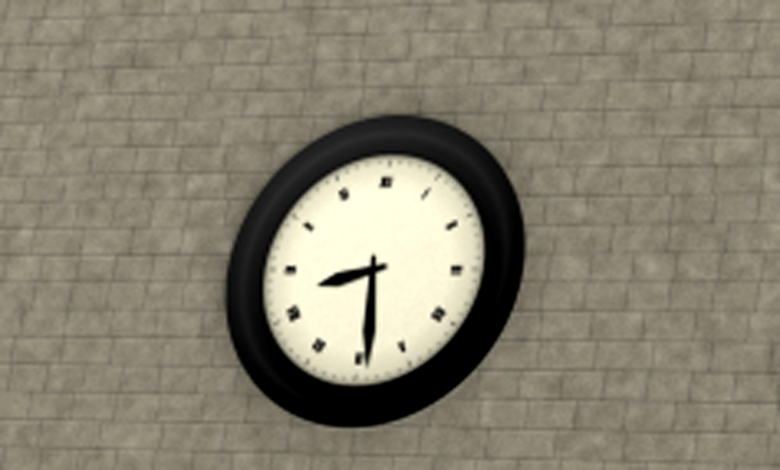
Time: 8h29
